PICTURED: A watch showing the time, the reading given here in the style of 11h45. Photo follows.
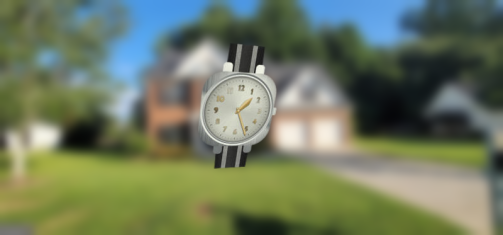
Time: 1h26
